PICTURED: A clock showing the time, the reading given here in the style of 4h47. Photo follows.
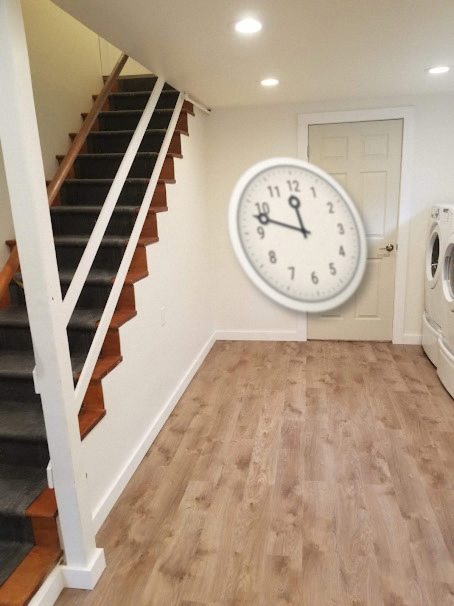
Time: 11h48
